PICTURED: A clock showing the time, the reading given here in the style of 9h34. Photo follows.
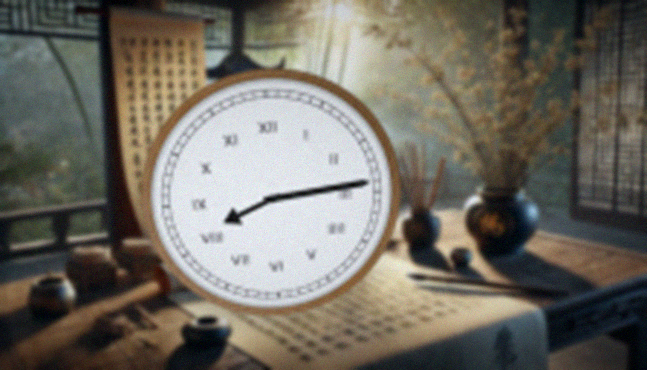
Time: 8h14
